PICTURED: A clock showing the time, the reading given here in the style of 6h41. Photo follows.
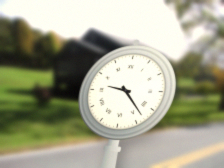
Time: 9h23
